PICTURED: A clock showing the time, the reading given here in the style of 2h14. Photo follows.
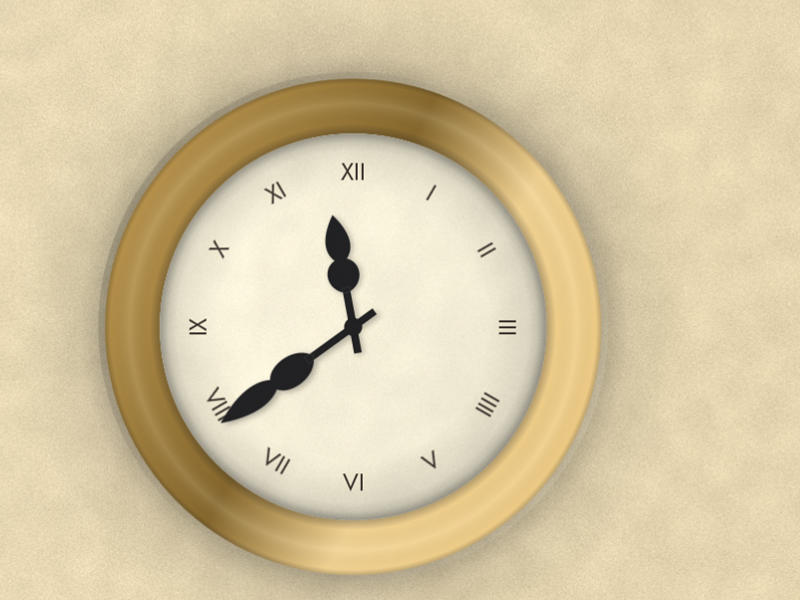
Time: 11h39
